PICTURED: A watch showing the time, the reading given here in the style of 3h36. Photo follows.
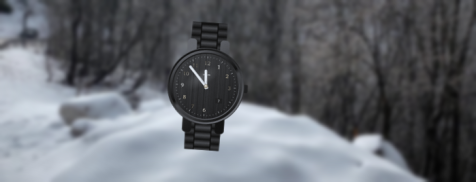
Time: 11h53
